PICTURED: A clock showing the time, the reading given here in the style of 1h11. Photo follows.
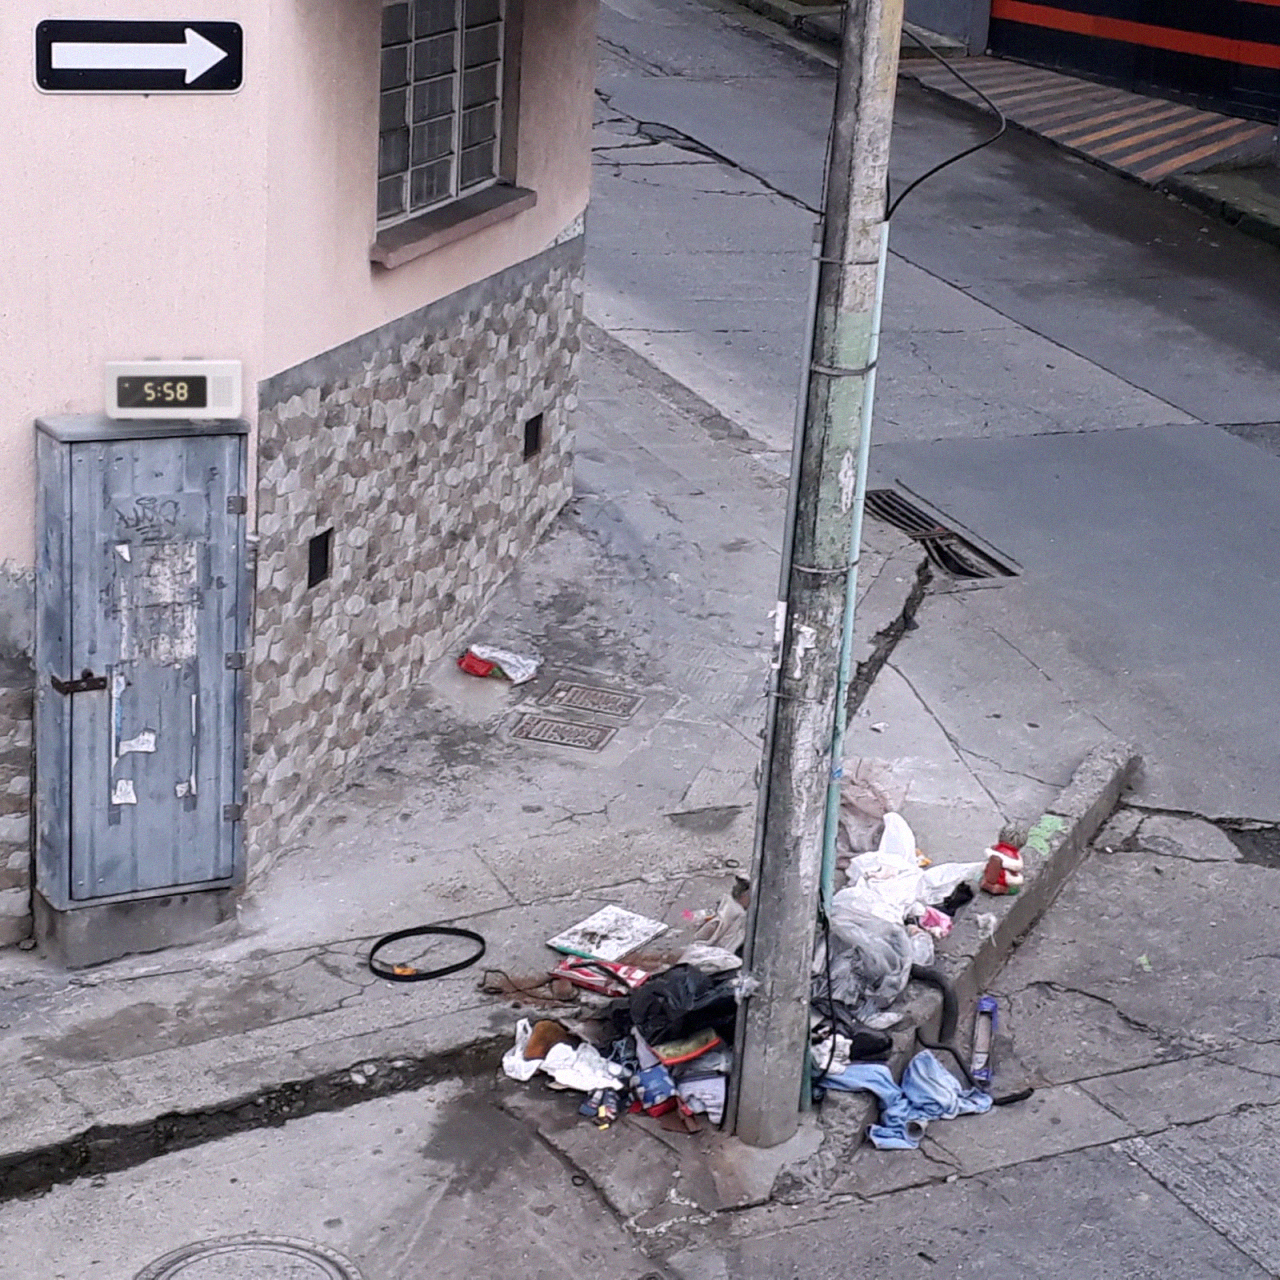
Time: 5h58
